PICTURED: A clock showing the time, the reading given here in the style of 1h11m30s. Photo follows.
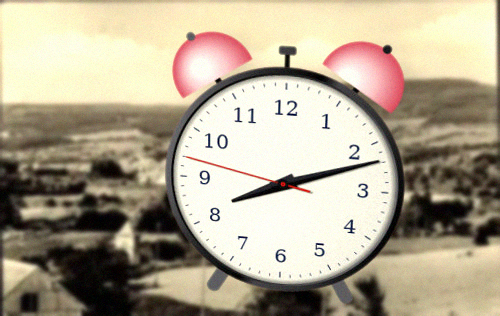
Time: 8h11m47s
